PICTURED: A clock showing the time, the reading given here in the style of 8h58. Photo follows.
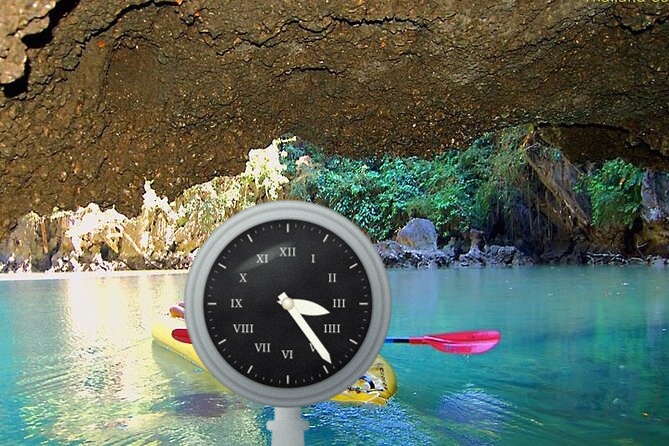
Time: 3h24
